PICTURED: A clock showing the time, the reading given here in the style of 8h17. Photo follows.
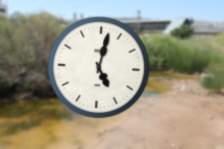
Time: 5h02
